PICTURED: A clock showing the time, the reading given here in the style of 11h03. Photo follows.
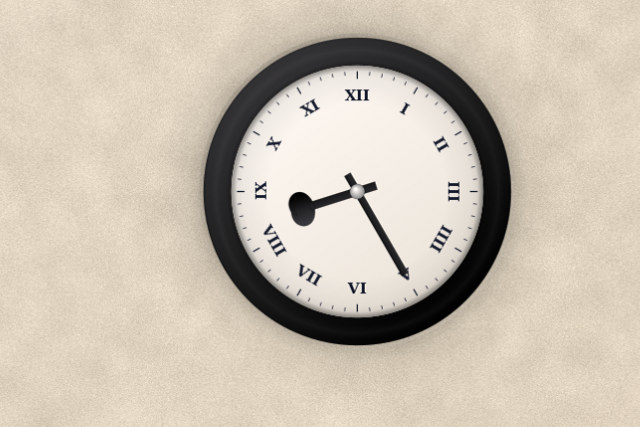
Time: 8h25
